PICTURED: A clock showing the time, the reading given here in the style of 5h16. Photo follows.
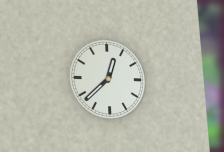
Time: 12h38
